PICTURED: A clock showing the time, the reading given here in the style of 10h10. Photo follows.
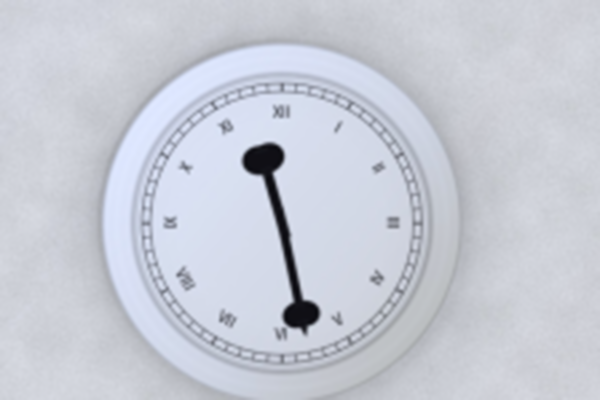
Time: 11h28
